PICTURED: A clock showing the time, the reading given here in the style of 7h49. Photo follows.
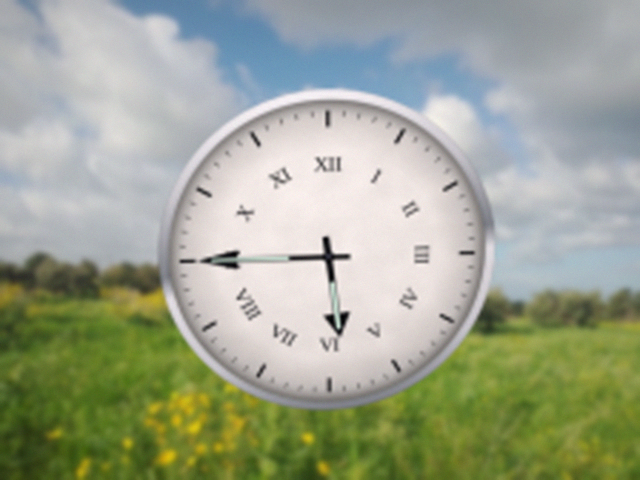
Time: 5h45
